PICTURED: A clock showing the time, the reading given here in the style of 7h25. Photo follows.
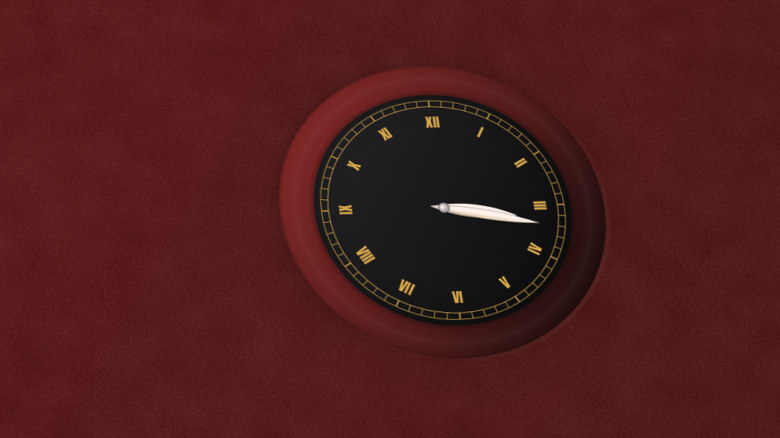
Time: 3h17
